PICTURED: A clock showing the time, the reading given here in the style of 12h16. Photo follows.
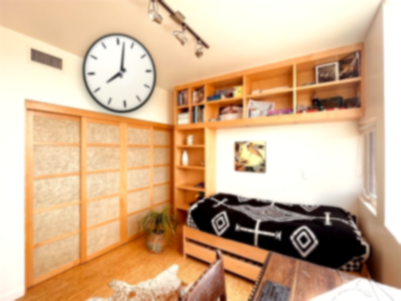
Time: 8h02
